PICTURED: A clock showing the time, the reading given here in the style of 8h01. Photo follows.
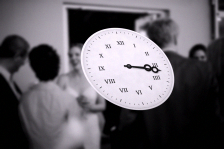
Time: 3h17
